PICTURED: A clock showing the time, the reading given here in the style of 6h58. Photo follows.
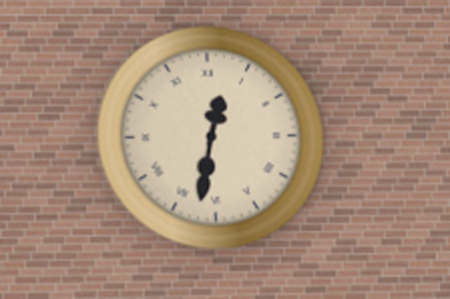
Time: 12h32
